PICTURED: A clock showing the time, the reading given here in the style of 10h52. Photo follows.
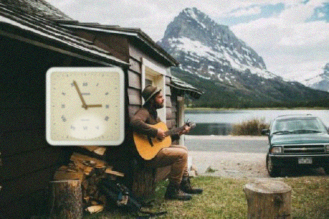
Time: 2h56
